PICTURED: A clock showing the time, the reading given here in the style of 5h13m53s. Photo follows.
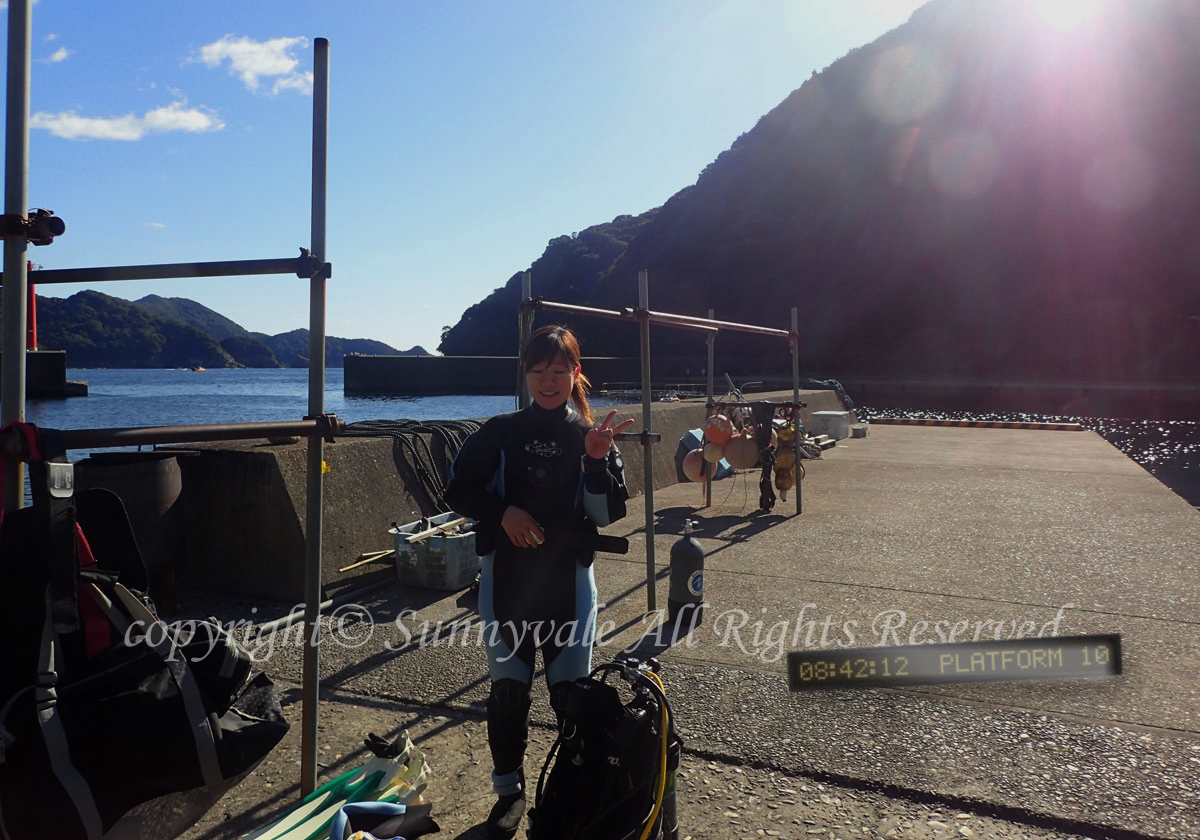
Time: 8h42m12s
